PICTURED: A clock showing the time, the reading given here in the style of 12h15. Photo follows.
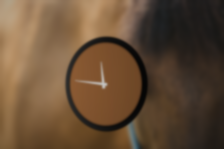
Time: 11h46
